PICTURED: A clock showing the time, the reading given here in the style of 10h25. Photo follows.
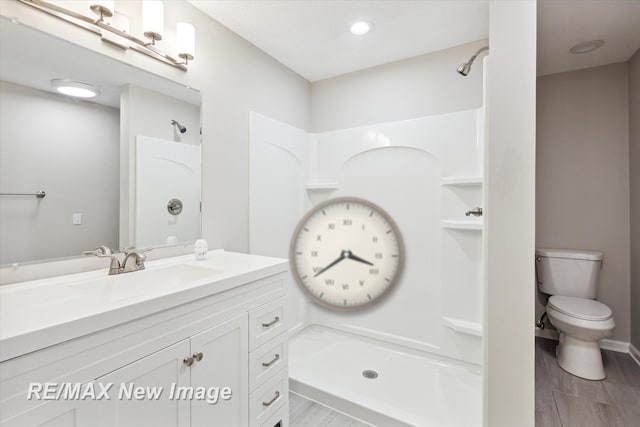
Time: 3h39
